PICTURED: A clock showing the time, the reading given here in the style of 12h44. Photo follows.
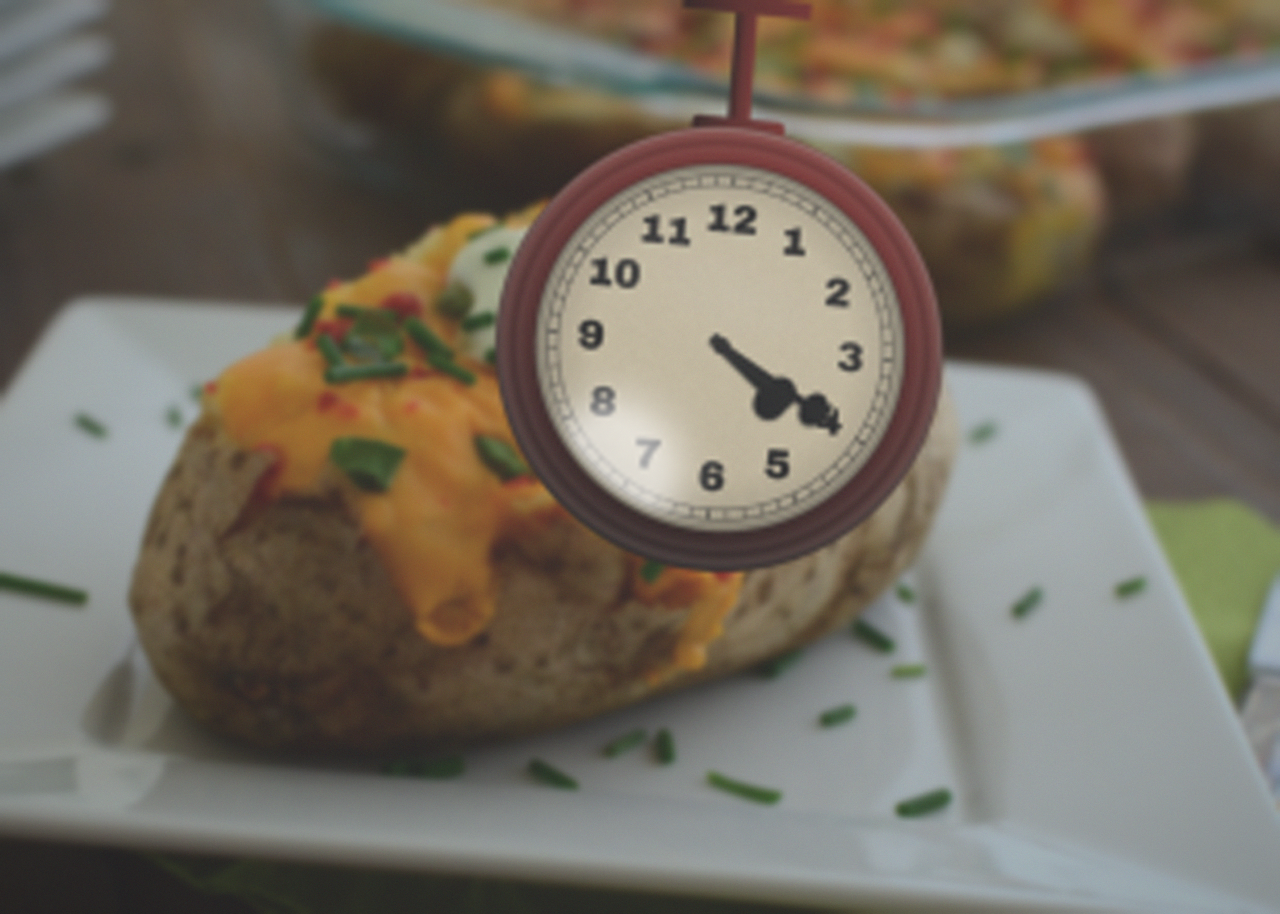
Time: 4h20
